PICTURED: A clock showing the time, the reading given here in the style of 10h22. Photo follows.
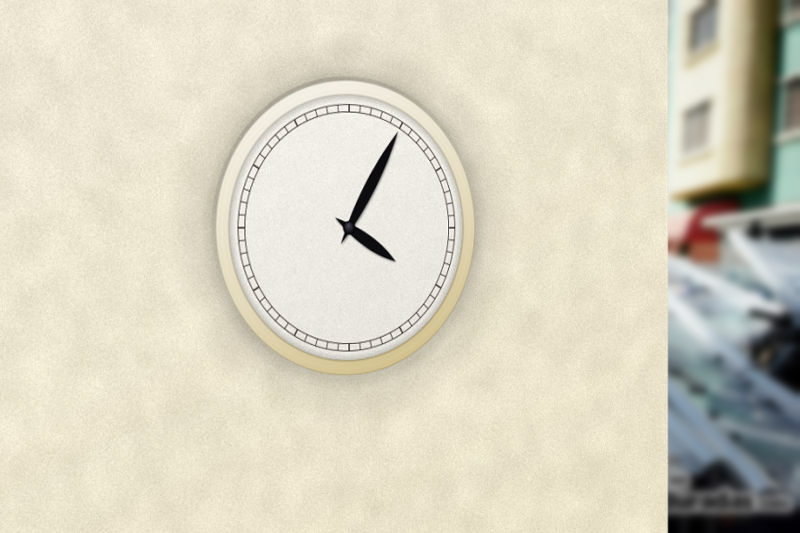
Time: 4h05
